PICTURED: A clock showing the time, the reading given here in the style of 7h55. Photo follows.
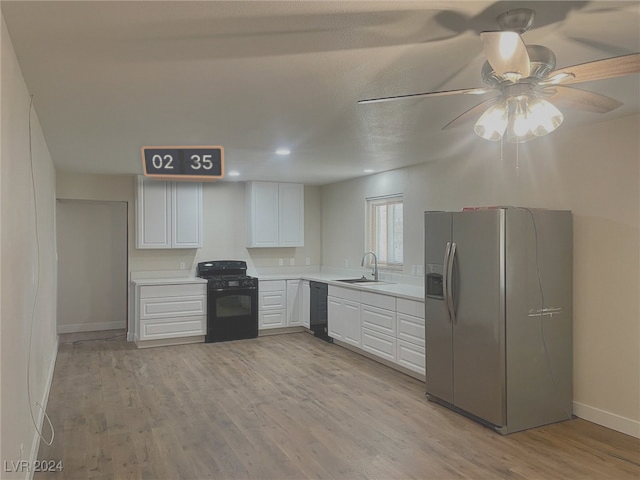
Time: 2h35
